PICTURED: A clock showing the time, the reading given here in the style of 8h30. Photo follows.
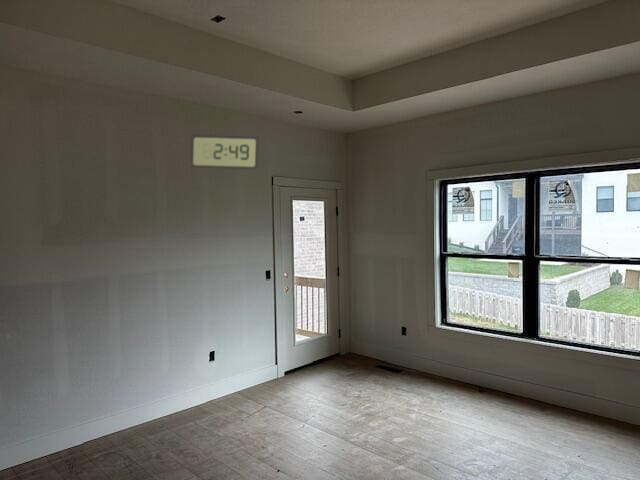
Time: 2h49
